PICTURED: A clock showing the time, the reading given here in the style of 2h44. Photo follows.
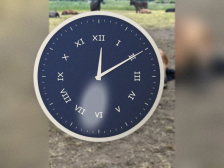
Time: 12h10
